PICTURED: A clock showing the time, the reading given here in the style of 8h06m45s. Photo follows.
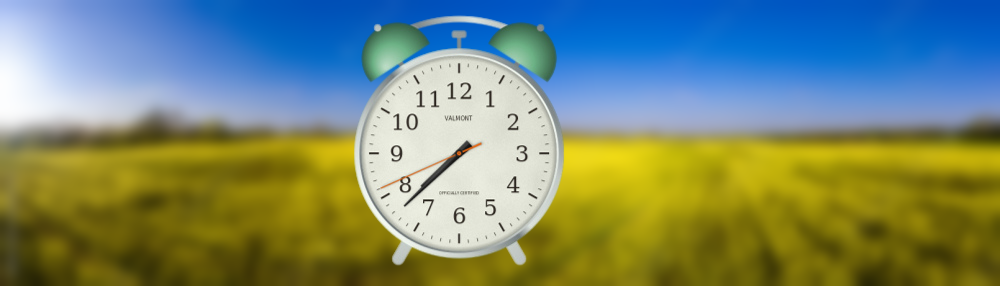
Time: 7h37m41s
